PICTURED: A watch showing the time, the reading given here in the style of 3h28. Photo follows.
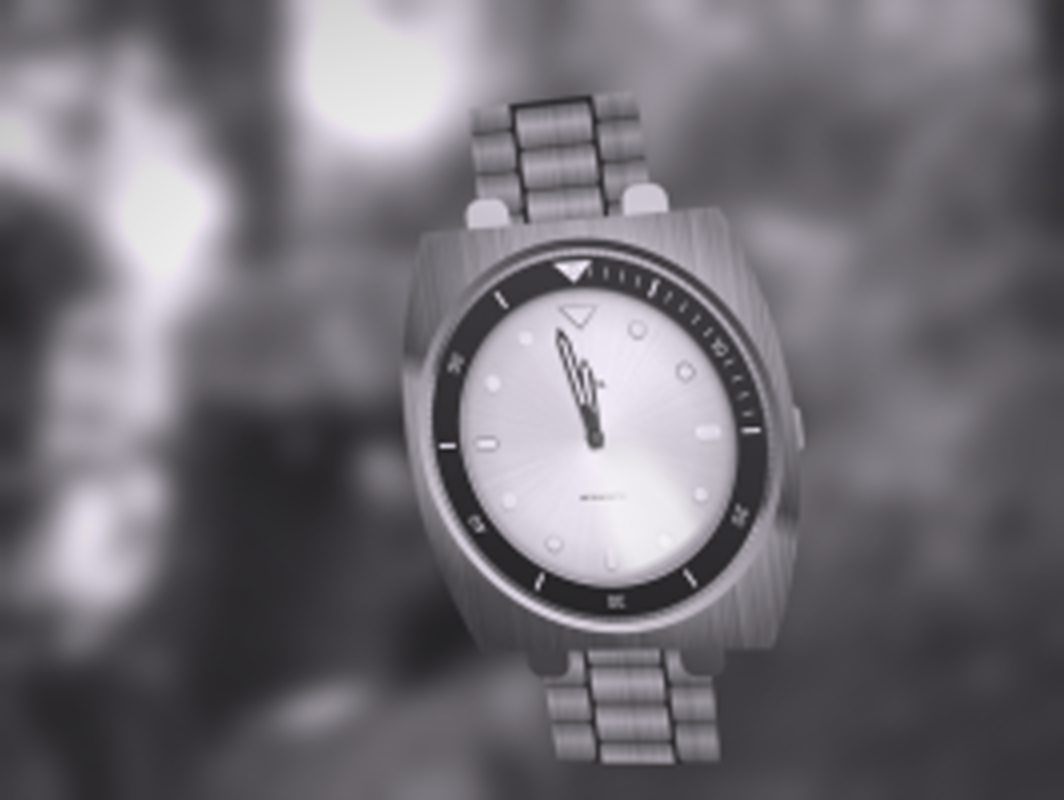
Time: 11h58
